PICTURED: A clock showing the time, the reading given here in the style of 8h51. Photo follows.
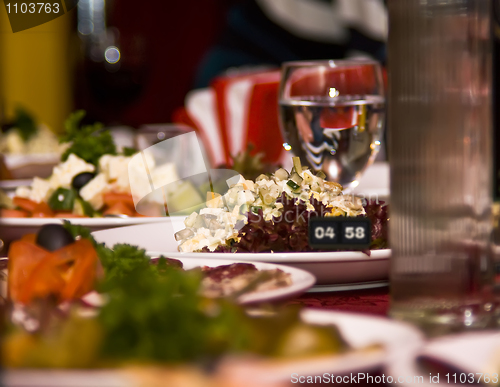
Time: 4h58
